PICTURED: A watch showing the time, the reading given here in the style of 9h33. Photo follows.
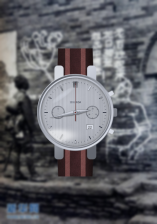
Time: 2h43
